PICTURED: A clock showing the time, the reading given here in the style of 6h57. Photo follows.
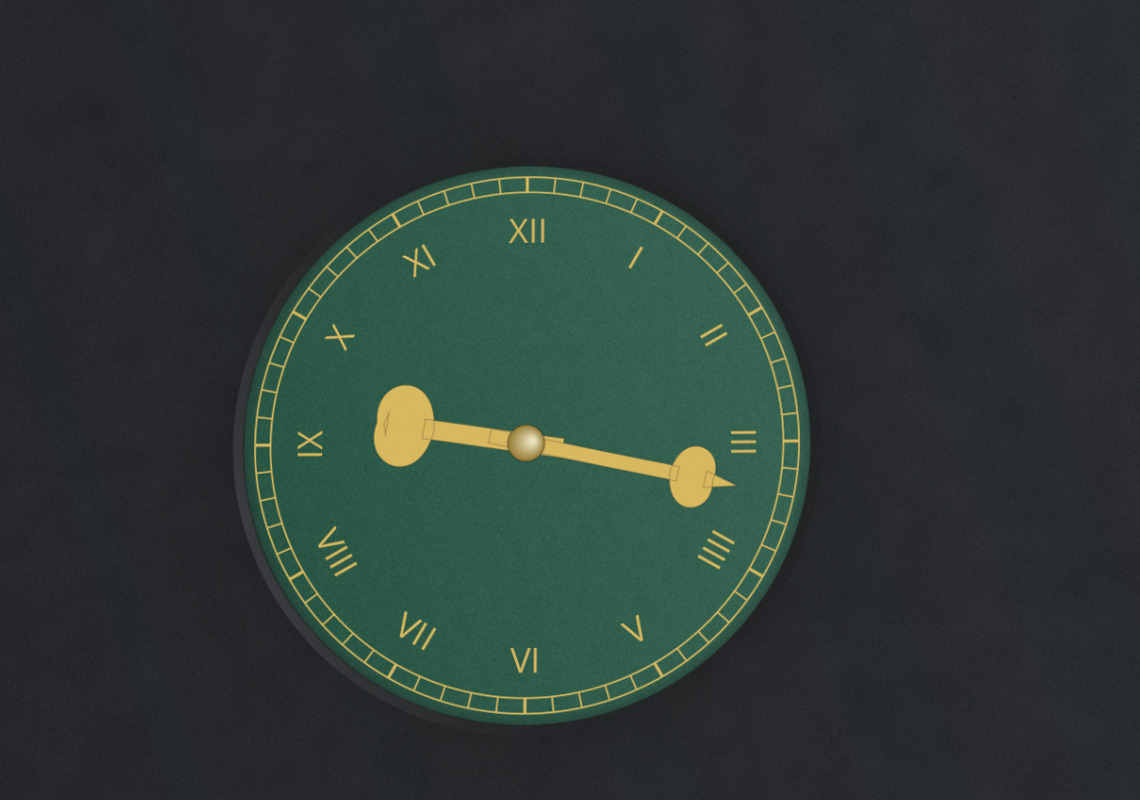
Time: 9h17
